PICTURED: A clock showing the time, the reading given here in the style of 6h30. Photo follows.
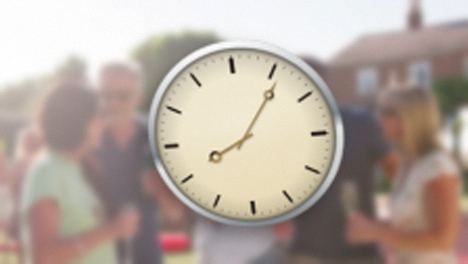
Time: 8h06
